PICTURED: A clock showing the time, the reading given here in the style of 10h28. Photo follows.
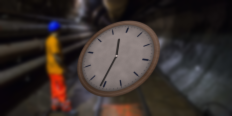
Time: 11h31
